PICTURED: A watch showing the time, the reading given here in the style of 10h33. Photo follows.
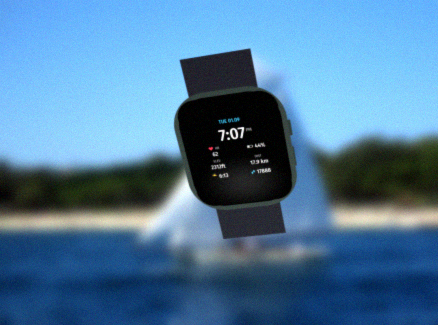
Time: 7h07
